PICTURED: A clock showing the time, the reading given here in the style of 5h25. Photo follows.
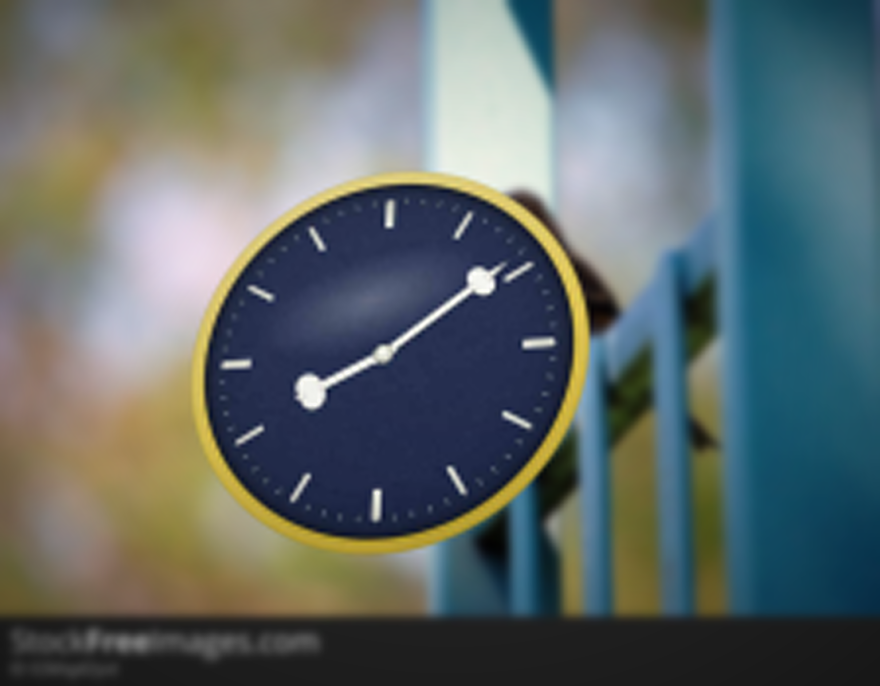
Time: 8h09
